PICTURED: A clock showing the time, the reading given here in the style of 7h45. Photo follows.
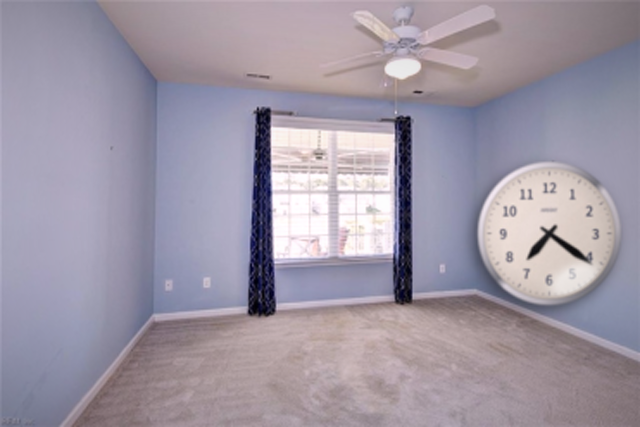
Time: 7h21
